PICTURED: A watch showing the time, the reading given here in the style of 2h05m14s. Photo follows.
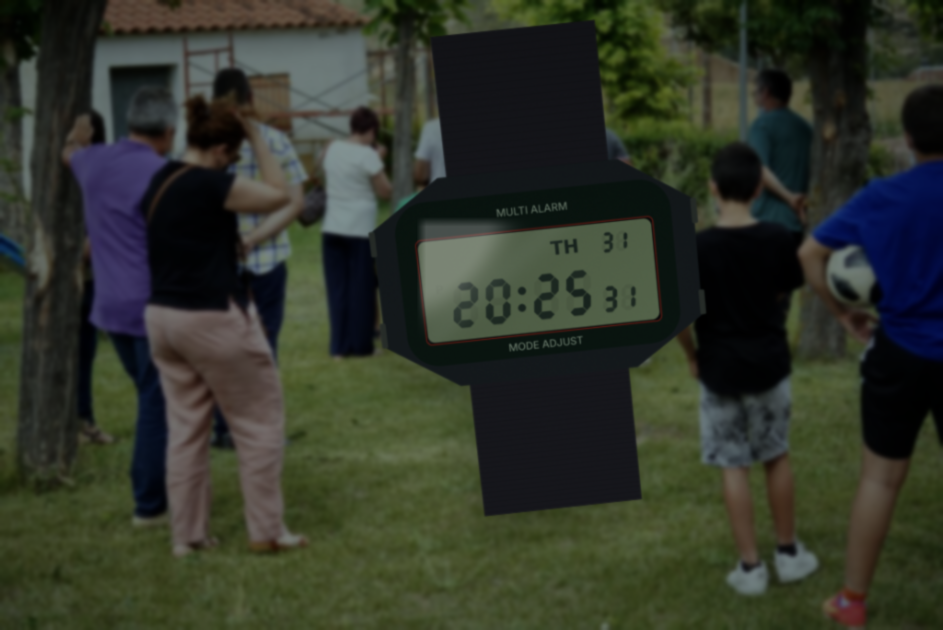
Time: 20h25m31s
